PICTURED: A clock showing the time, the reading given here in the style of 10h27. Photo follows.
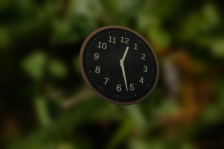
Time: 12h27
